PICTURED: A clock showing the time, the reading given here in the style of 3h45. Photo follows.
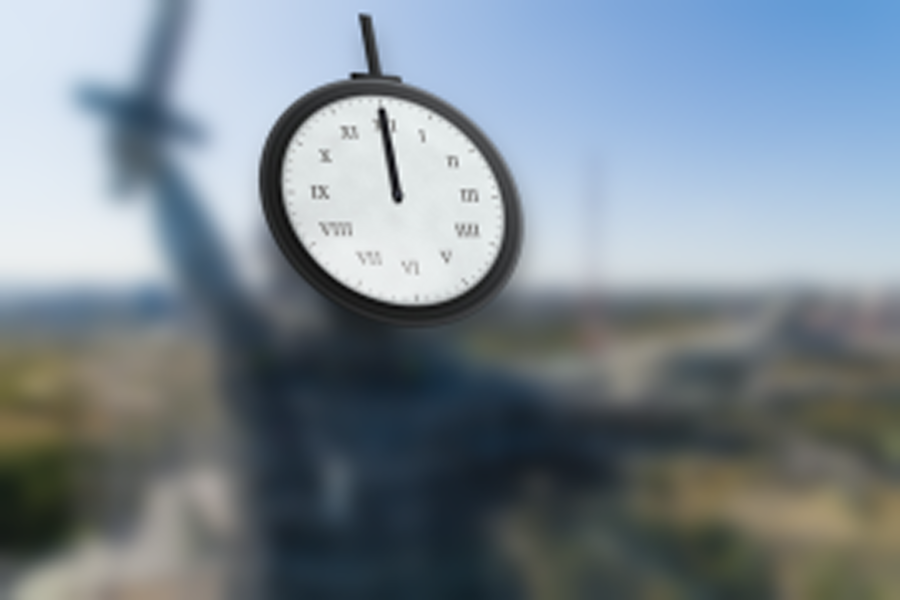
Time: 12h00
